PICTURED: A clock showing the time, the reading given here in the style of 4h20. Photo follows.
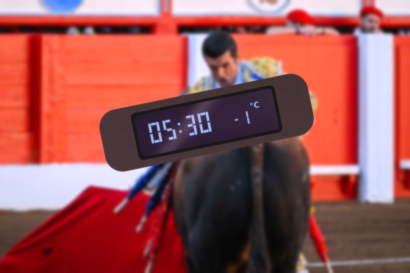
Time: 5h30
